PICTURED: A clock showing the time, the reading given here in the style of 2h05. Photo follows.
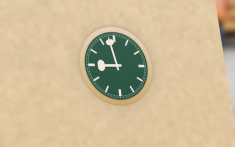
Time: 8h58
